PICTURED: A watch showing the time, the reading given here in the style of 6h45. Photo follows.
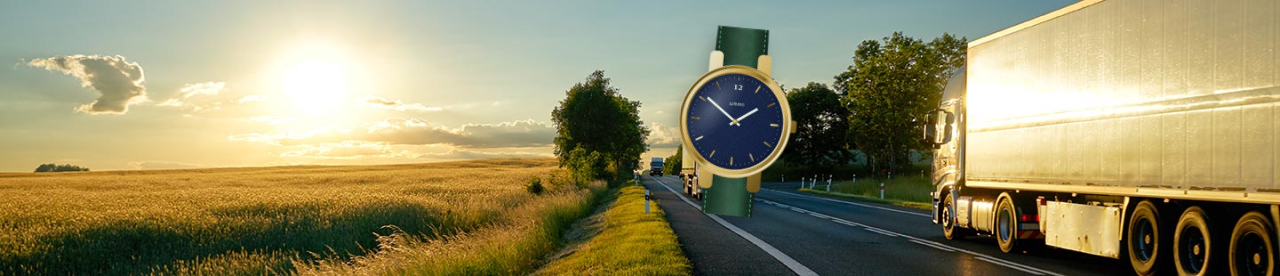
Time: 1h51
